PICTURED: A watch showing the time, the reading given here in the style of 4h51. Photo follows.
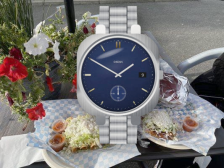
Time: 1h50
